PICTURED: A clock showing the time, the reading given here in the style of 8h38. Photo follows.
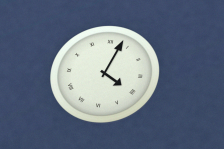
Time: 4h03
